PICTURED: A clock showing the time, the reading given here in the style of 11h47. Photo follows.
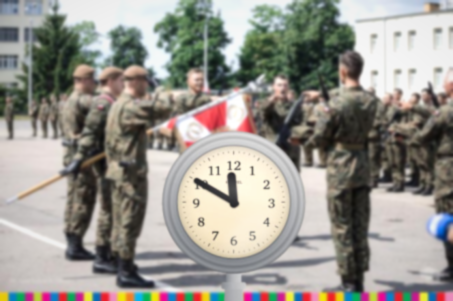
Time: 11h50
